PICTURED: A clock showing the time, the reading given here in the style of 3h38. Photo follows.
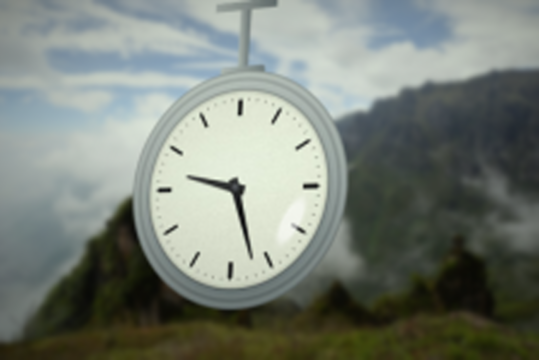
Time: 9h27
